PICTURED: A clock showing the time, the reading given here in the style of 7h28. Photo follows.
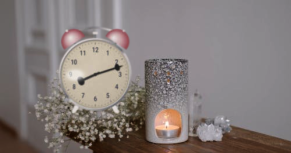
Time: 8h12
